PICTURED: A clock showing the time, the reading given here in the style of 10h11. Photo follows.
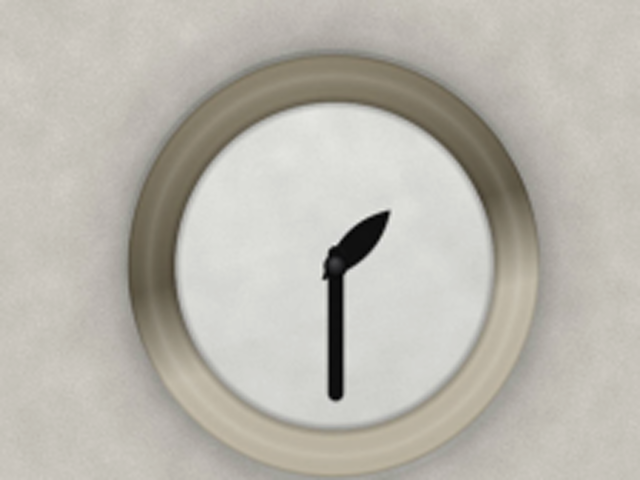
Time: 1h30
